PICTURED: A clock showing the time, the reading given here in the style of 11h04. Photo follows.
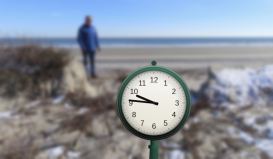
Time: 9h46
